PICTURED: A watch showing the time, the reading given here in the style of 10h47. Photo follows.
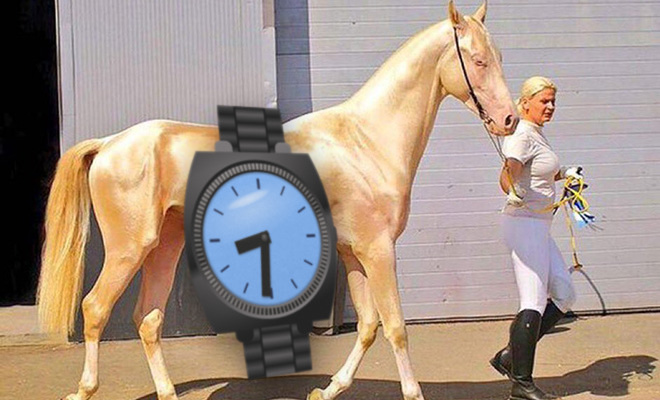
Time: 8h31
